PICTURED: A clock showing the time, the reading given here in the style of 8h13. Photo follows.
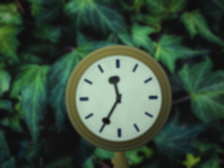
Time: 11h35
